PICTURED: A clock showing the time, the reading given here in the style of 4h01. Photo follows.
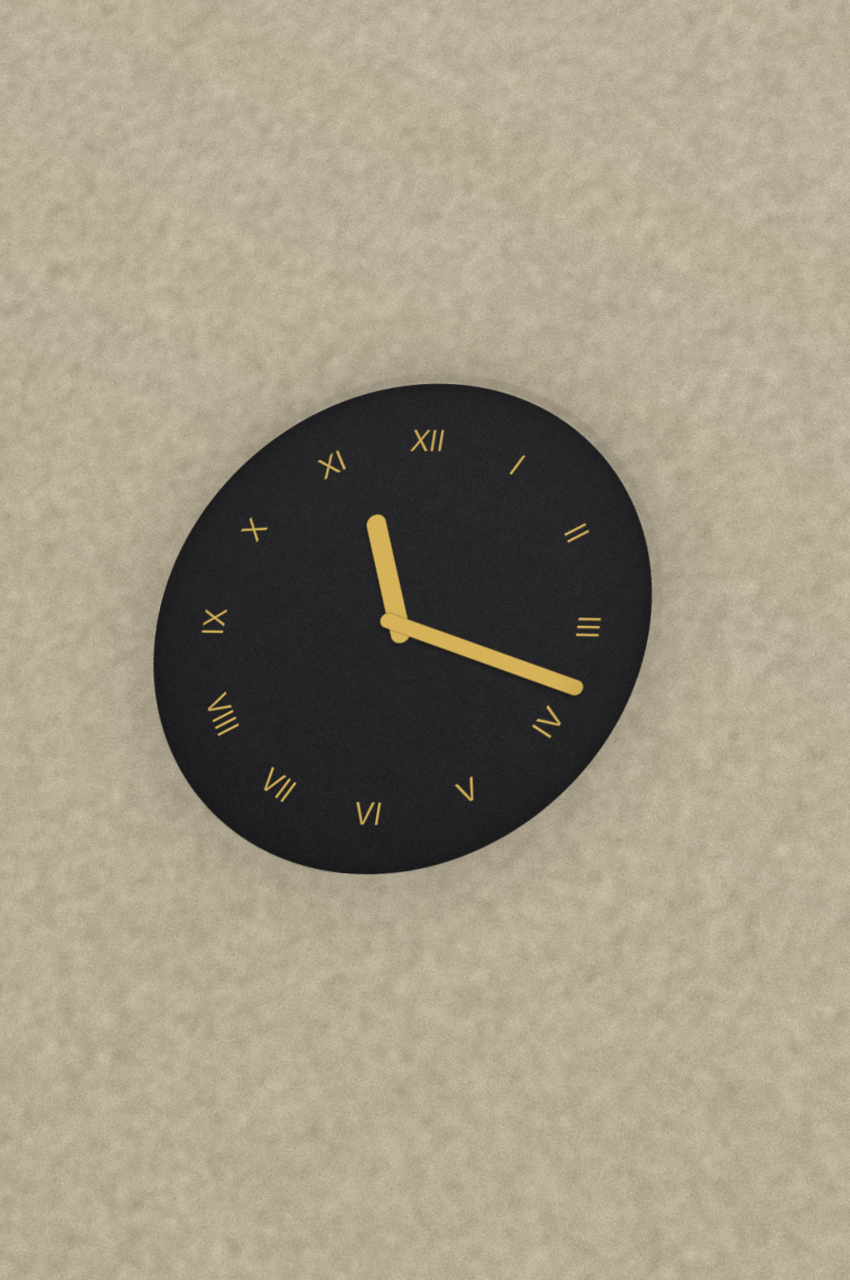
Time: 11h18
